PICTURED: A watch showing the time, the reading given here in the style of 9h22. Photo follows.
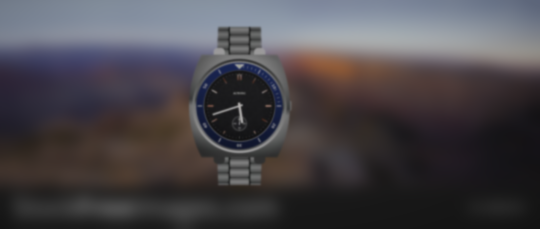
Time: 5h42
